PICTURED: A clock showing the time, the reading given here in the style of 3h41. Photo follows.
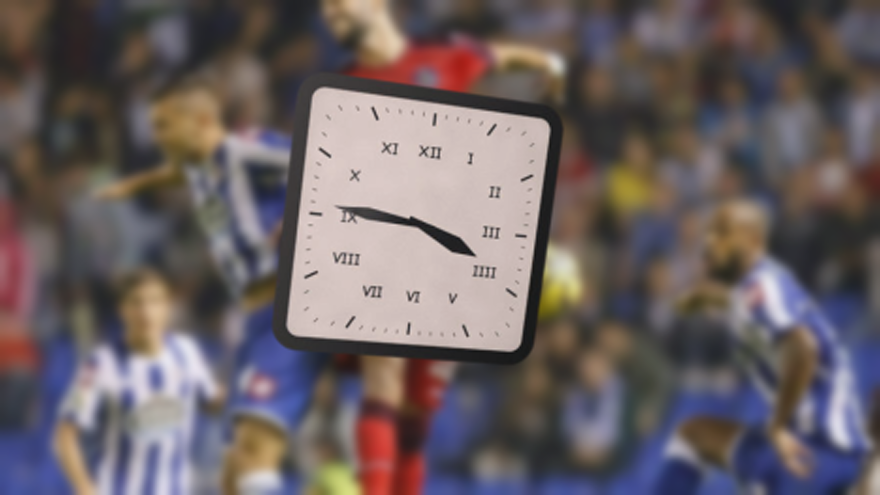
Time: 3h46
